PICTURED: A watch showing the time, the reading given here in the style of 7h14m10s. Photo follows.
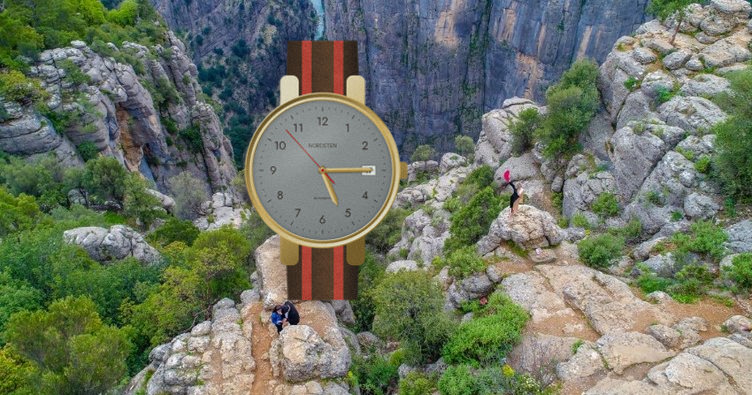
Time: 5h14m53s
